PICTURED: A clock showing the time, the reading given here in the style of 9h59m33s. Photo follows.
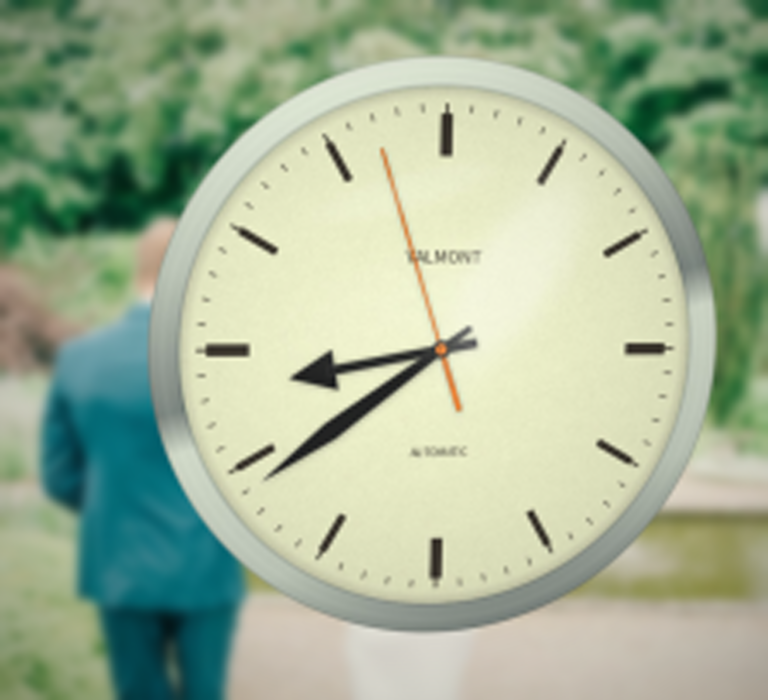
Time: 8h38m57s
